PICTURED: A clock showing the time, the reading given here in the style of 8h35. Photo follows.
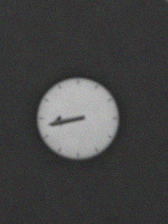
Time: 8h43
